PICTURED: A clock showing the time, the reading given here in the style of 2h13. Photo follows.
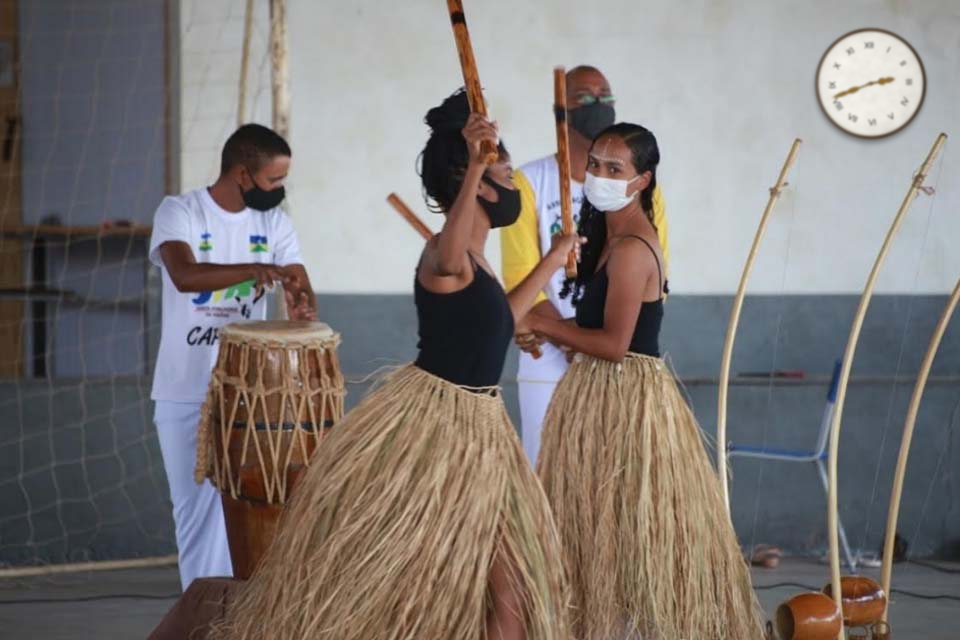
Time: 2h42
